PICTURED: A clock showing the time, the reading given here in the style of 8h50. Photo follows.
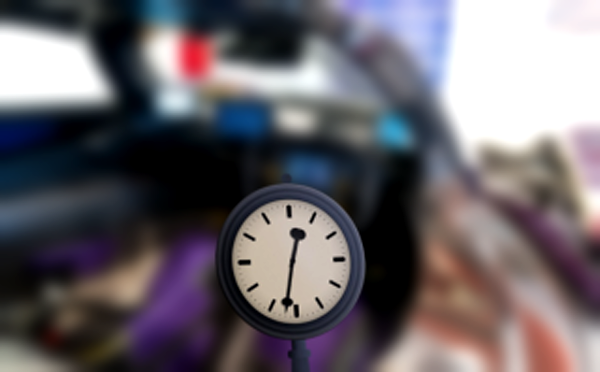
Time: 12h32
